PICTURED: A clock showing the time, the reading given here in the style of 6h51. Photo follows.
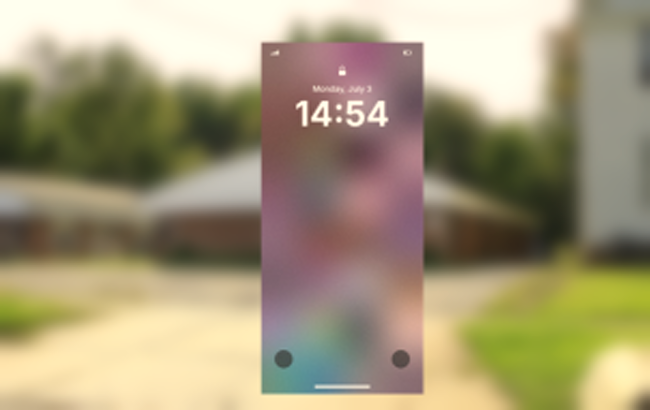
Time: 14h54
